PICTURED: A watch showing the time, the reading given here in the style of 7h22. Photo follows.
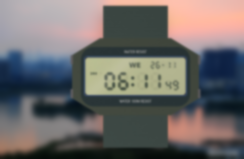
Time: 6h11
